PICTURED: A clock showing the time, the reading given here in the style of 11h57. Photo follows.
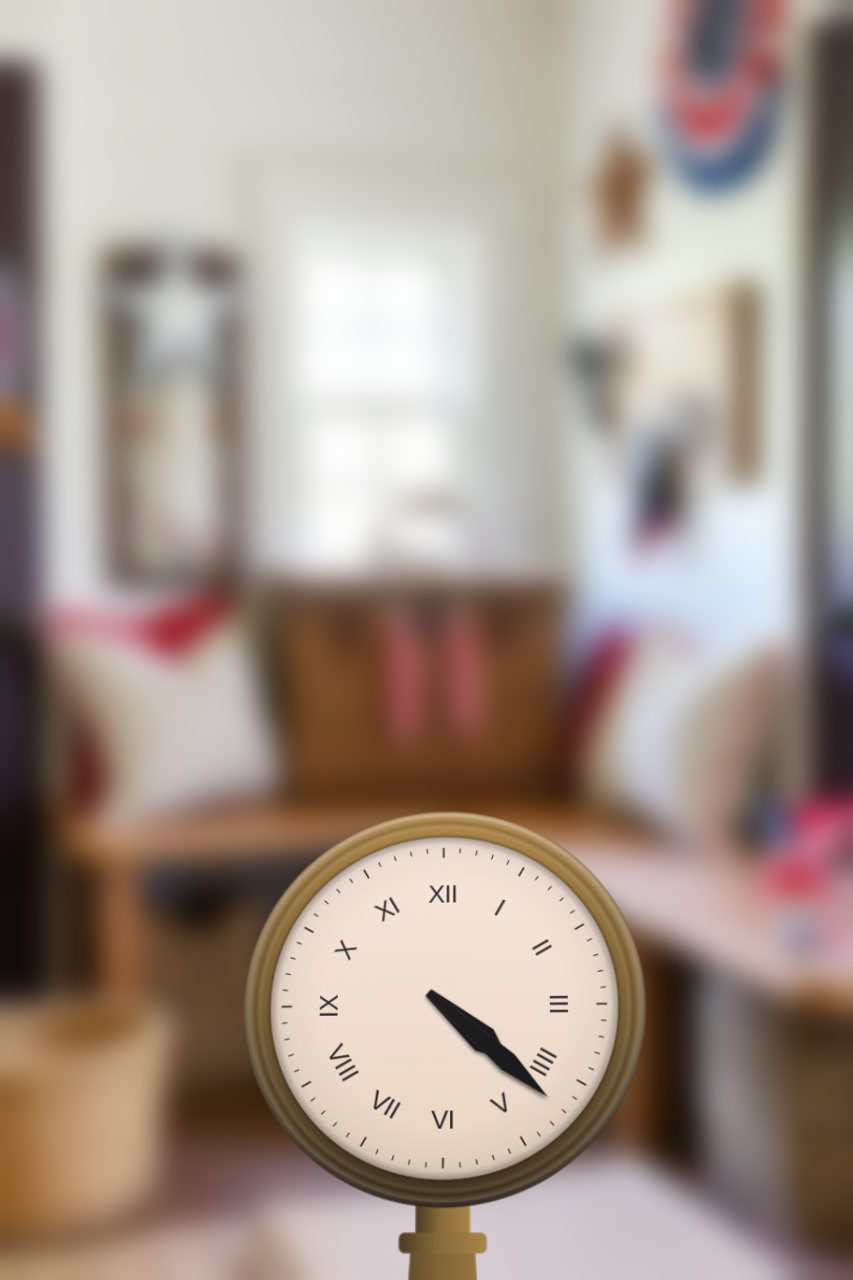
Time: 4h22
